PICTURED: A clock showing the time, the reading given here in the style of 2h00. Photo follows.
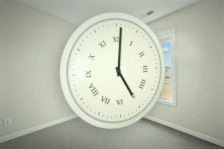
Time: 5h01
